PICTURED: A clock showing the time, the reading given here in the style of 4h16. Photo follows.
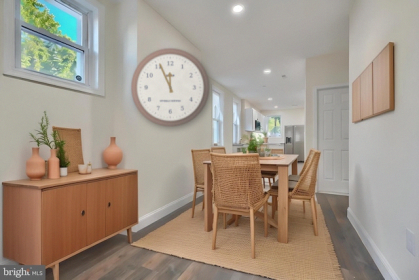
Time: 11h56
